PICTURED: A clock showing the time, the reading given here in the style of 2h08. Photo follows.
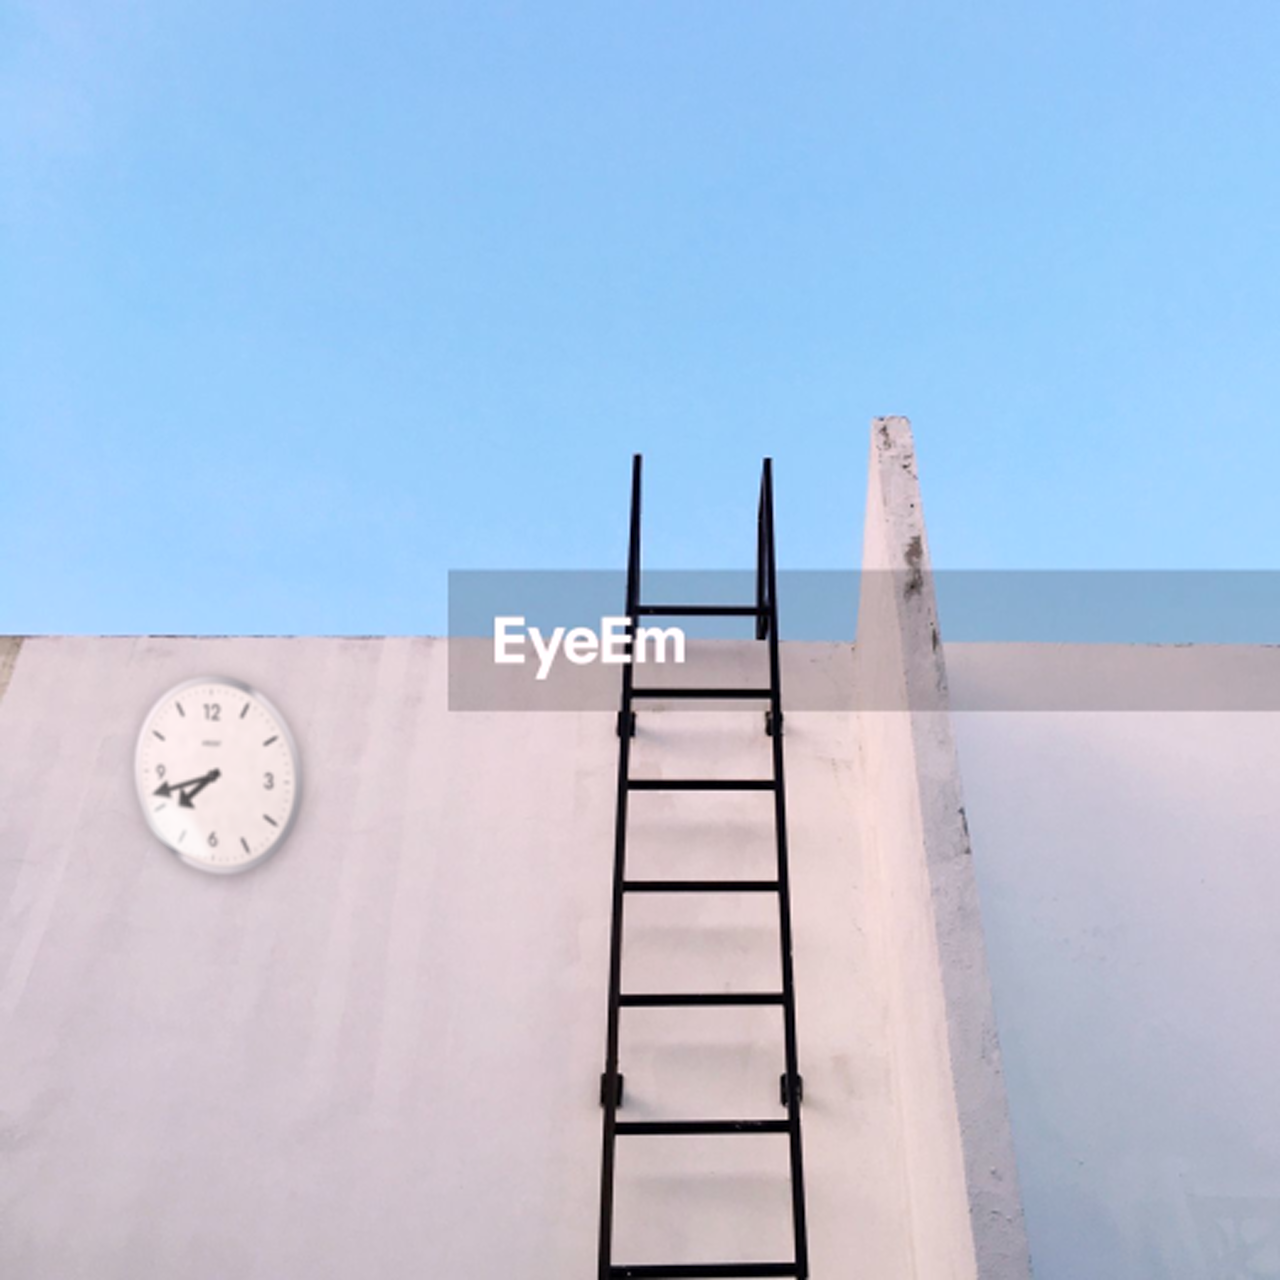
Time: 7h42
